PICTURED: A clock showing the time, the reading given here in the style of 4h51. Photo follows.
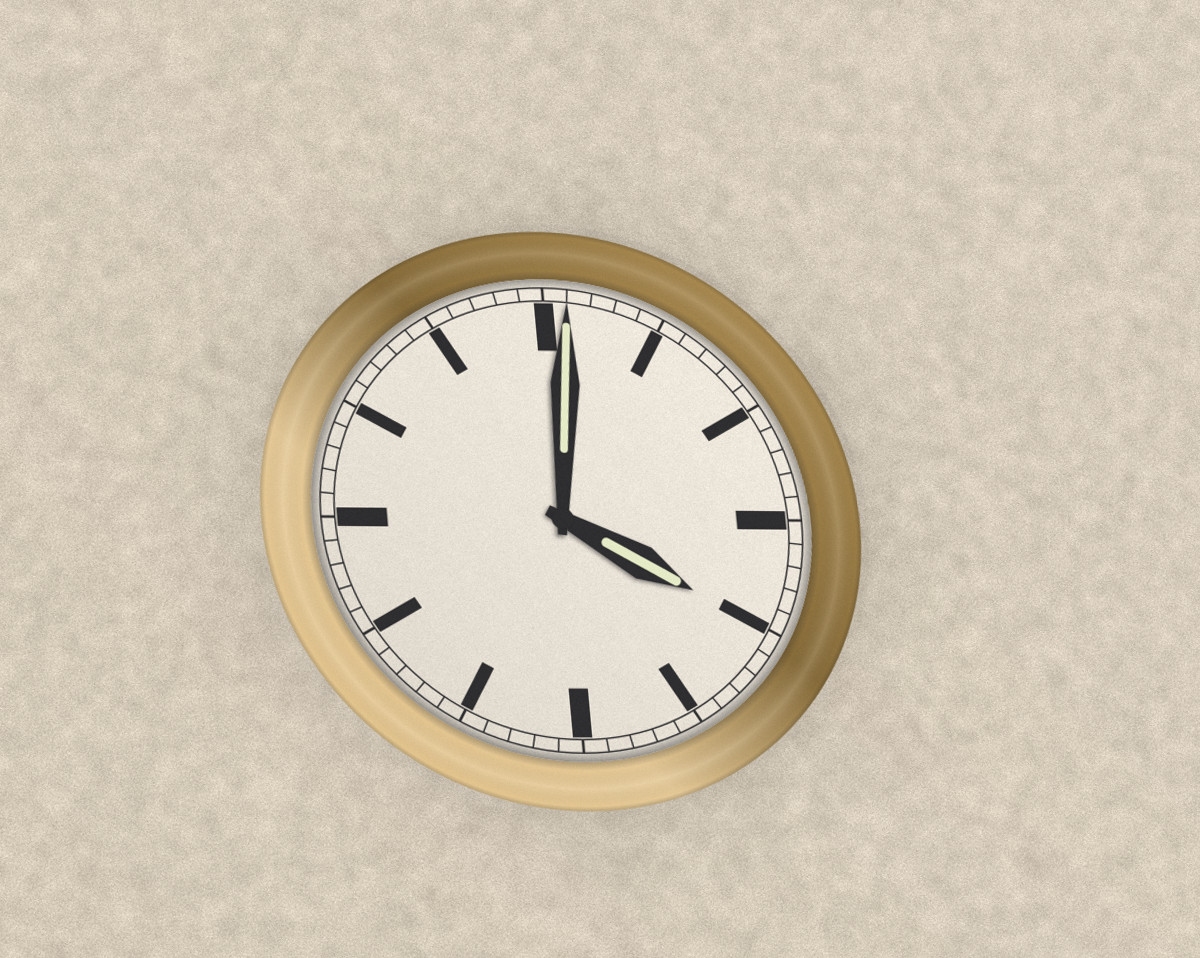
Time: 4h01
